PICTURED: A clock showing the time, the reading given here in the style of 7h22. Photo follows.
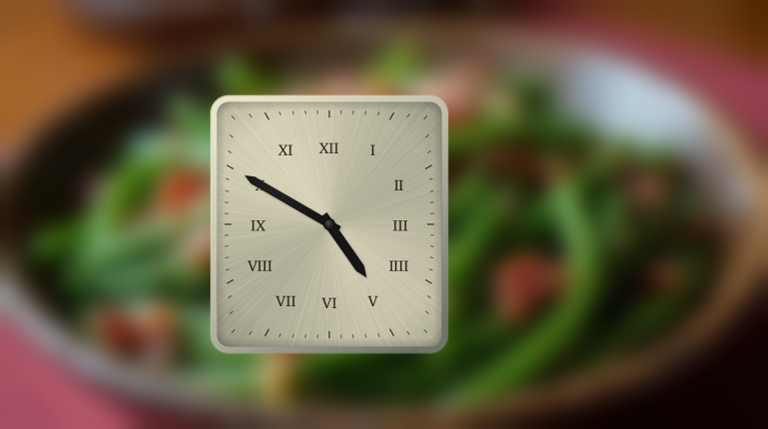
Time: 4h50
